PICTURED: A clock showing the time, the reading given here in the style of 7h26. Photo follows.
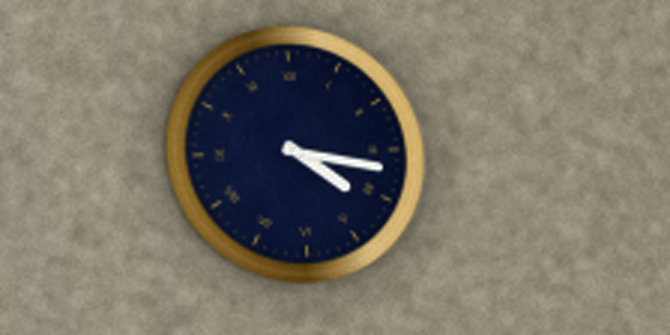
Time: 4h17
